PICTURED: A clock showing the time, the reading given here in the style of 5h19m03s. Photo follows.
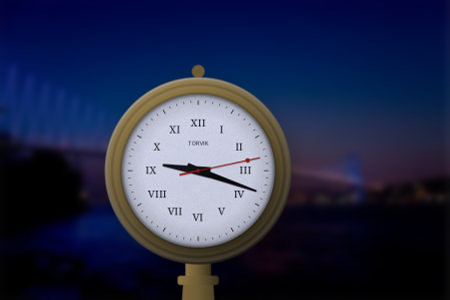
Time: 9h18m13s
